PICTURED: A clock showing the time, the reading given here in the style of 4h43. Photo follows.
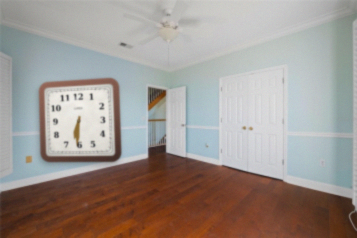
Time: 6h31
